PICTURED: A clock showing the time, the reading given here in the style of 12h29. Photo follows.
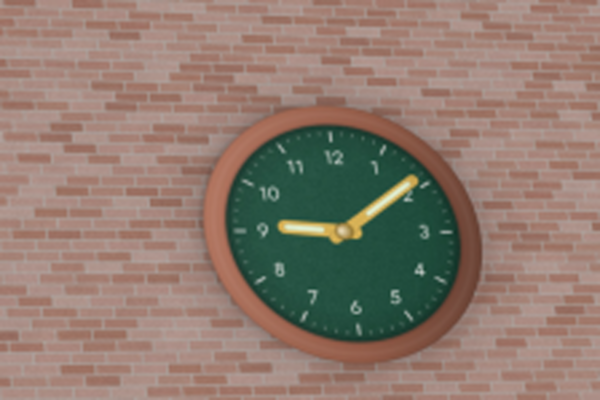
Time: 9h09
